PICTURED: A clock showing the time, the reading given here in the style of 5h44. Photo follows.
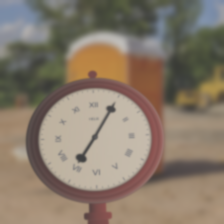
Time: 7h05
